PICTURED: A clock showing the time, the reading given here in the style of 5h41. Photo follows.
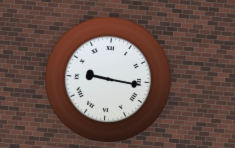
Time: 9h16
